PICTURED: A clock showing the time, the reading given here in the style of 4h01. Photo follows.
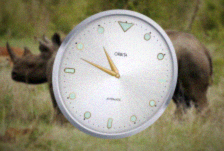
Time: 10h48
